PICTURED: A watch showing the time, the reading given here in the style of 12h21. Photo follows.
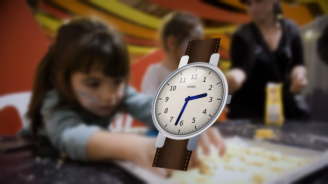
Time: 2h32
